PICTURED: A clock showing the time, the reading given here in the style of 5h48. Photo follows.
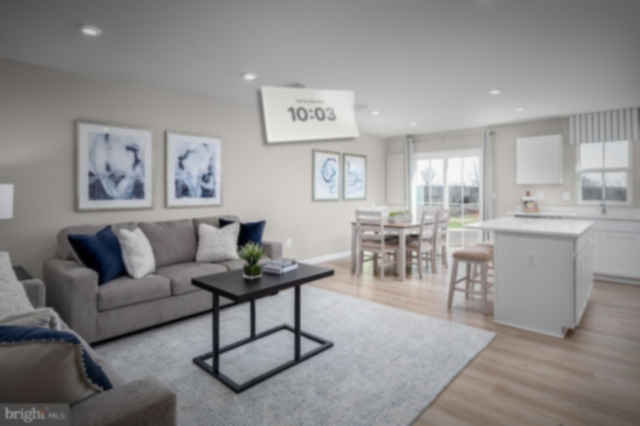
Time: 10h03
